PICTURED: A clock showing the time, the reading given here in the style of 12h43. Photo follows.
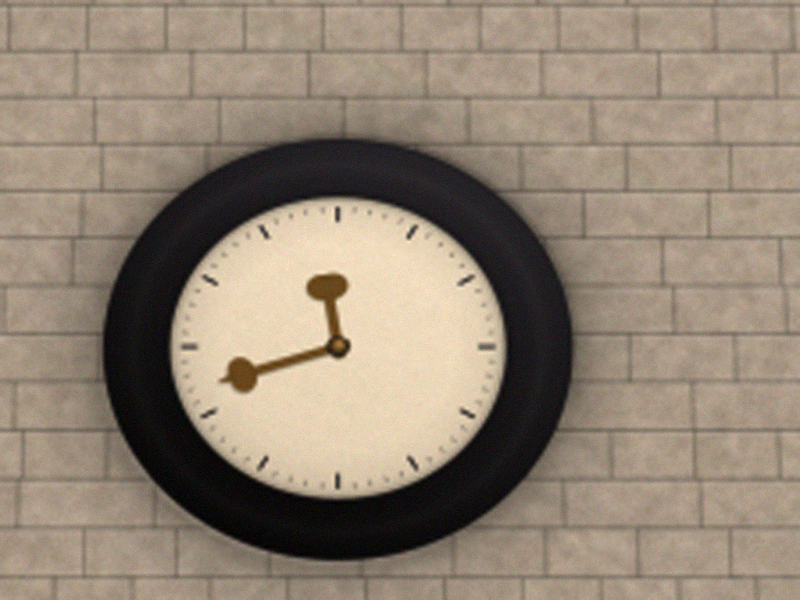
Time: 11h42
